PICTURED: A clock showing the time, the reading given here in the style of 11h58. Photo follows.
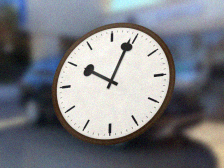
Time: 10h04
